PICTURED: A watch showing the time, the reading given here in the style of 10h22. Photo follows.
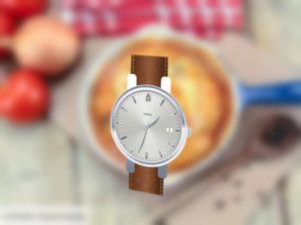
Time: 1h33
